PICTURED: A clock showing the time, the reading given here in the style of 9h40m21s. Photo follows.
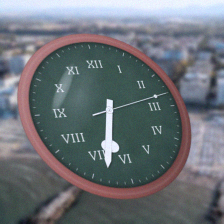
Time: 6h33m13s
